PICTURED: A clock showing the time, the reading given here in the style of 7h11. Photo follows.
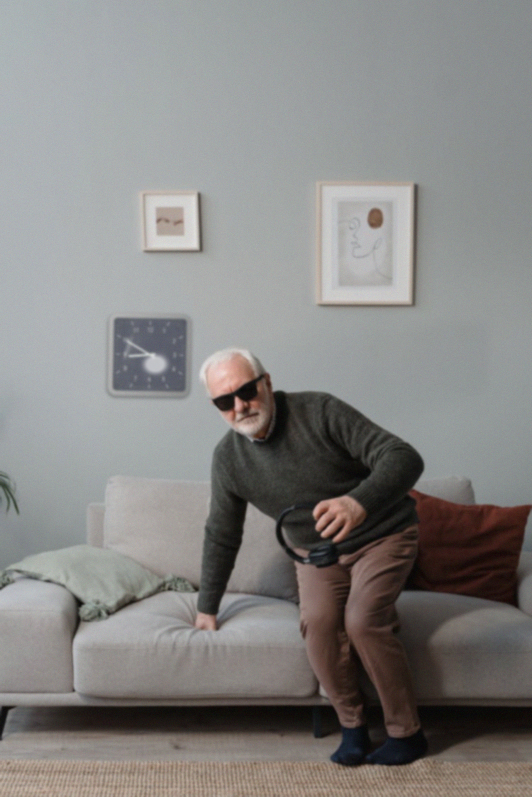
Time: 8h50
